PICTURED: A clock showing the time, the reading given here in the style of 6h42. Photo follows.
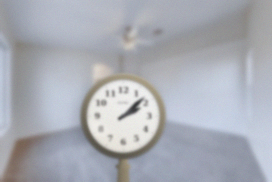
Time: 2h08
